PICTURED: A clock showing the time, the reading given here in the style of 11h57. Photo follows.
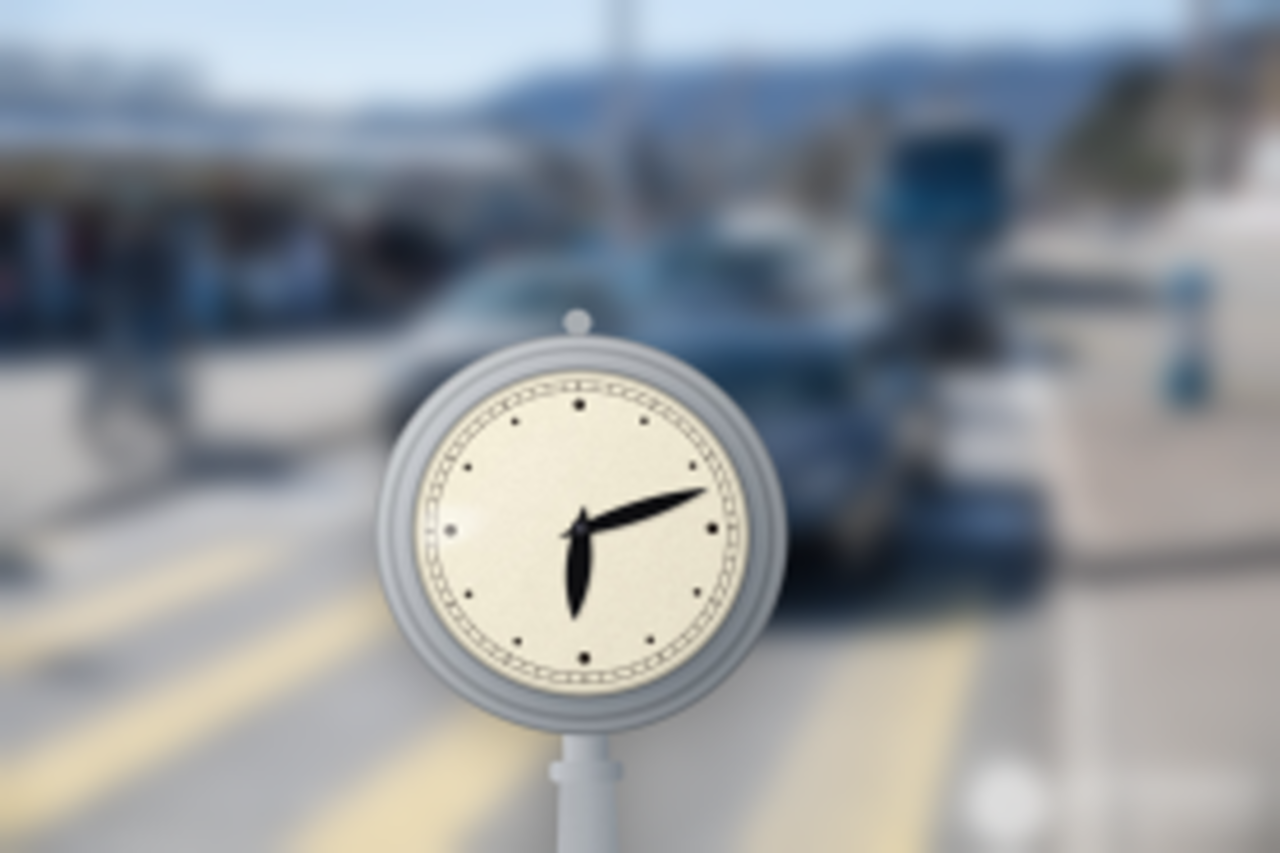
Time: 6h12
